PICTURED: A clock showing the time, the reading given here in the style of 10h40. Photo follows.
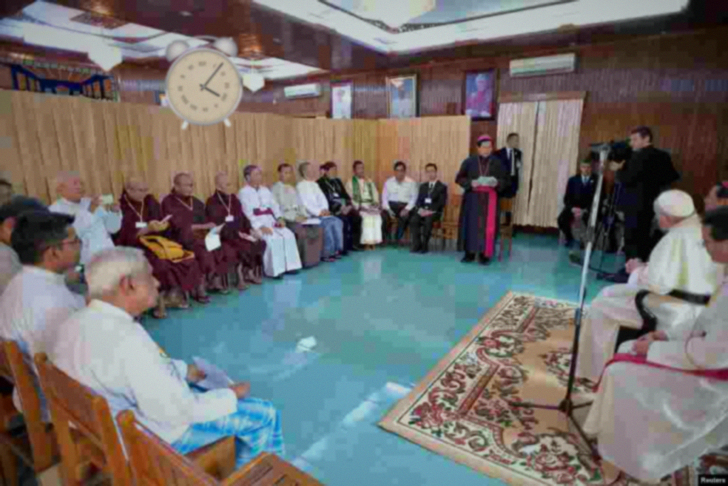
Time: 4h07
